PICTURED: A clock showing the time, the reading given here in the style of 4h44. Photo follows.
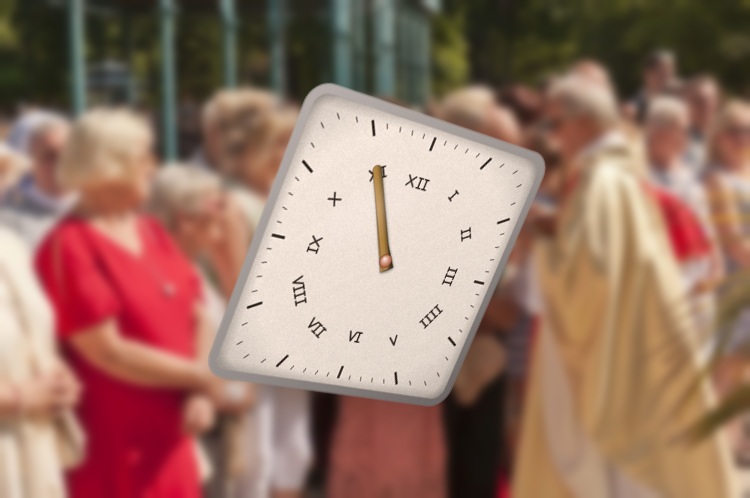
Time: 10h55
